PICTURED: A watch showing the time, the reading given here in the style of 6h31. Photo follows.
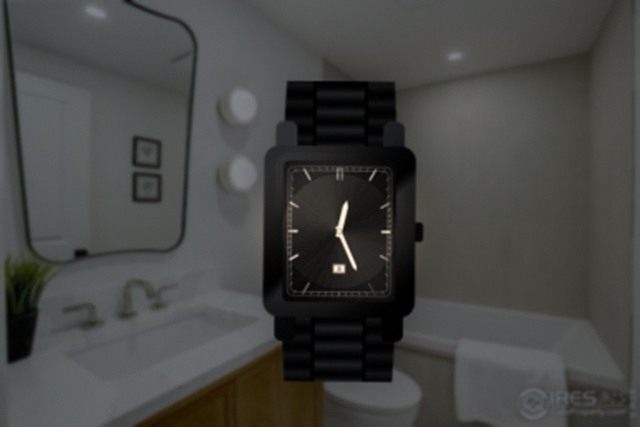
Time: 12h26
